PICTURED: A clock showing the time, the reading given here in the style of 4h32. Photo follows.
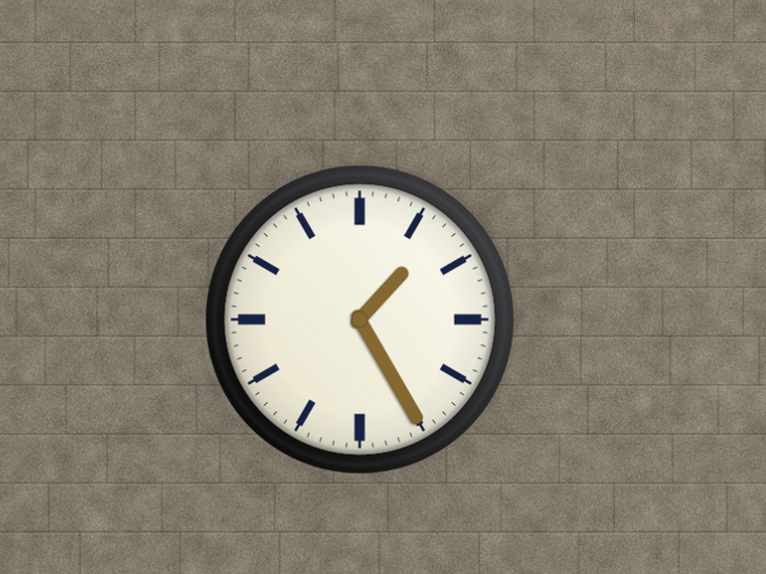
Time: 1h25
